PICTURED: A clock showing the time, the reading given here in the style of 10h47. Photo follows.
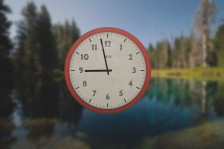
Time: 8h58
